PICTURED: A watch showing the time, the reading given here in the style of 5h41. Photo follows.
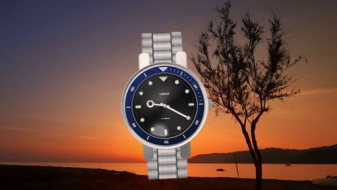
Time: 9h20
